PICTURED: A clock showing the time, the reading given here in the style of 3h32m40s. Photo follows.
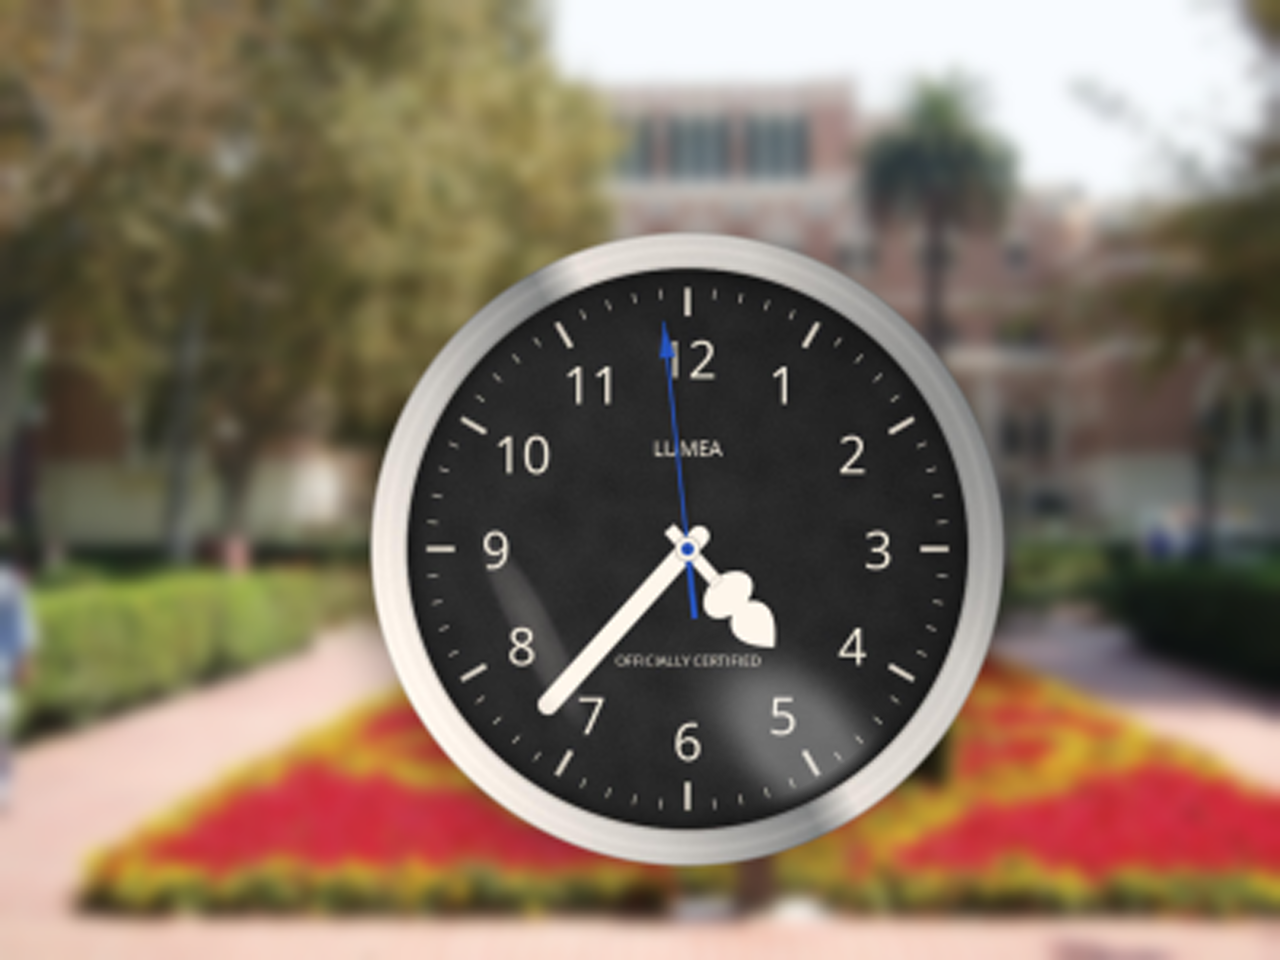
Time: 4h36m59s
